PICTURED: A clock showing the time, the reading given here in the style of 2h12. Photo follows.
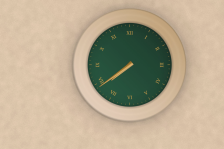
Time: 7h39
